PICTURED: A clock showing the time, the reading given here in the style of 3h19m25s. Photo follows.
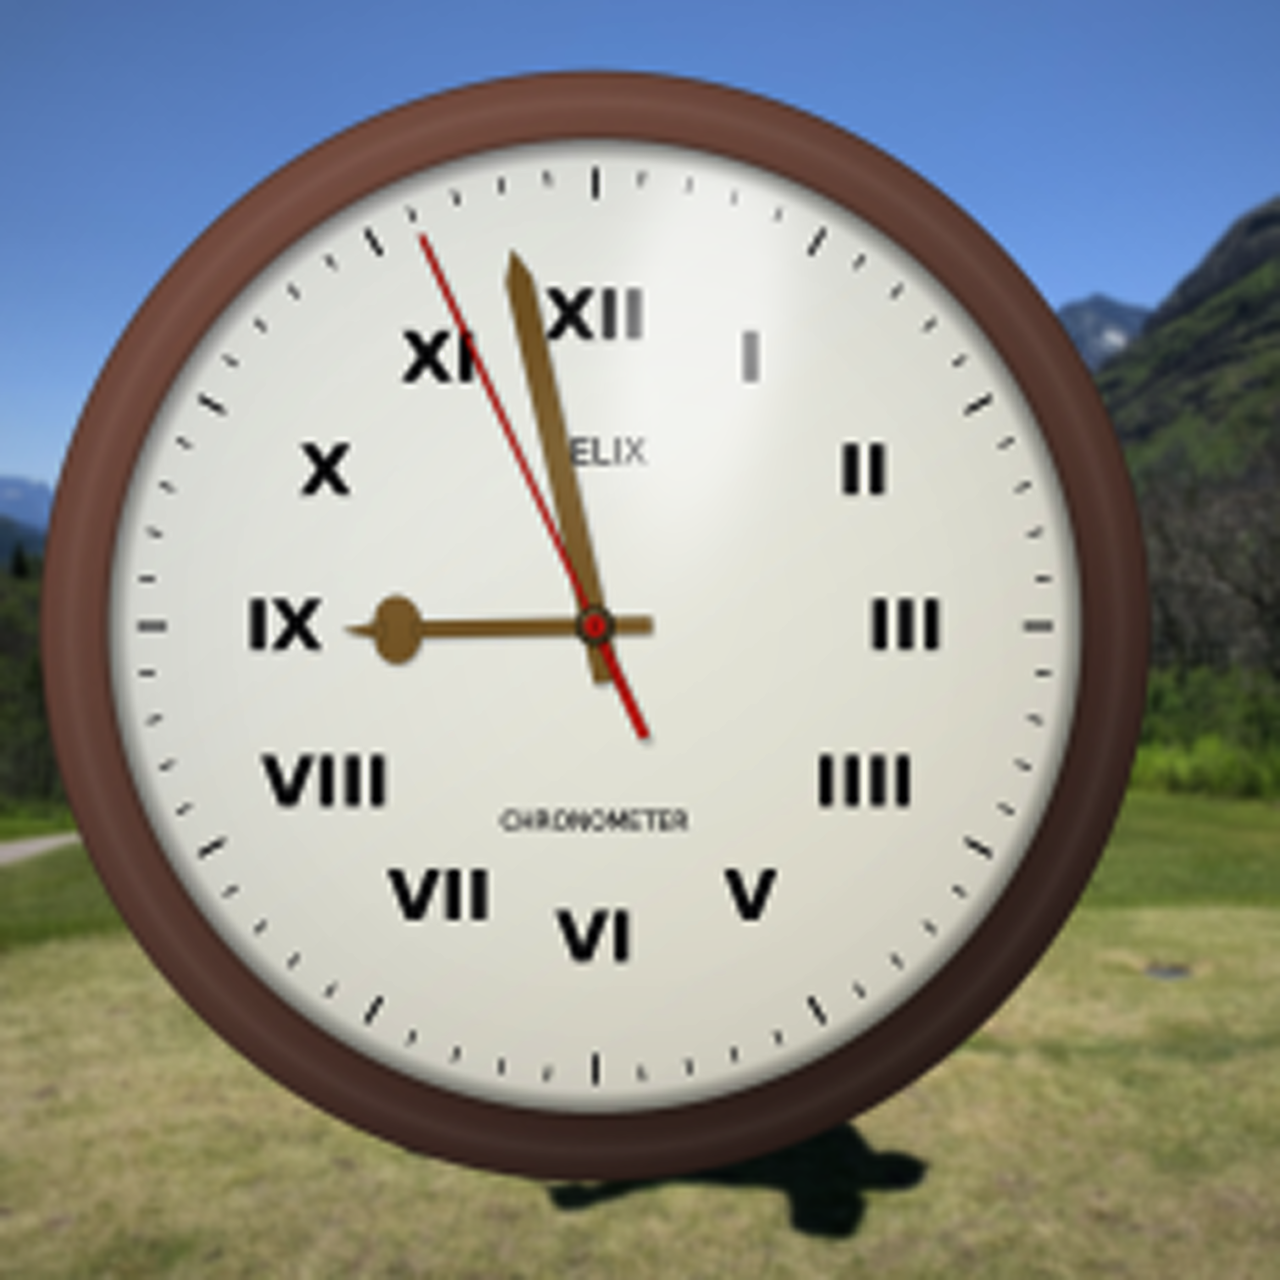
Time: 8h57m56s
